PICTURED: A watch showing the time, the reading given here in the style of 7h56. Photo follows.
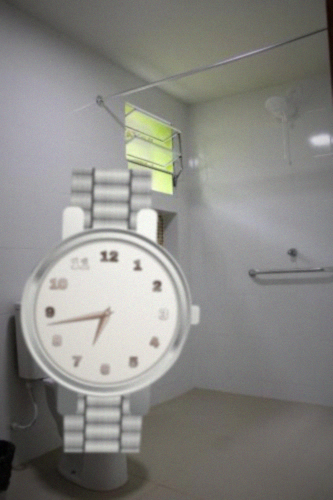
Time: 6h43
